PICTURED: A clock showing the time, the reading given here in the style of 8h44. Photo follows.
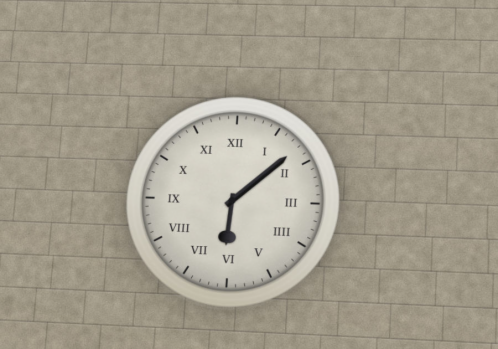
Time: 6h08
